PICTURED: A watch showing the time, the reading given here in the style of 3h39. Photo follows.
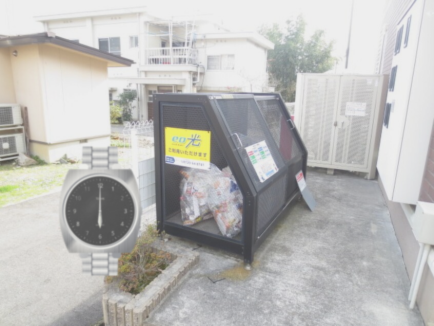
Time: 6h00
